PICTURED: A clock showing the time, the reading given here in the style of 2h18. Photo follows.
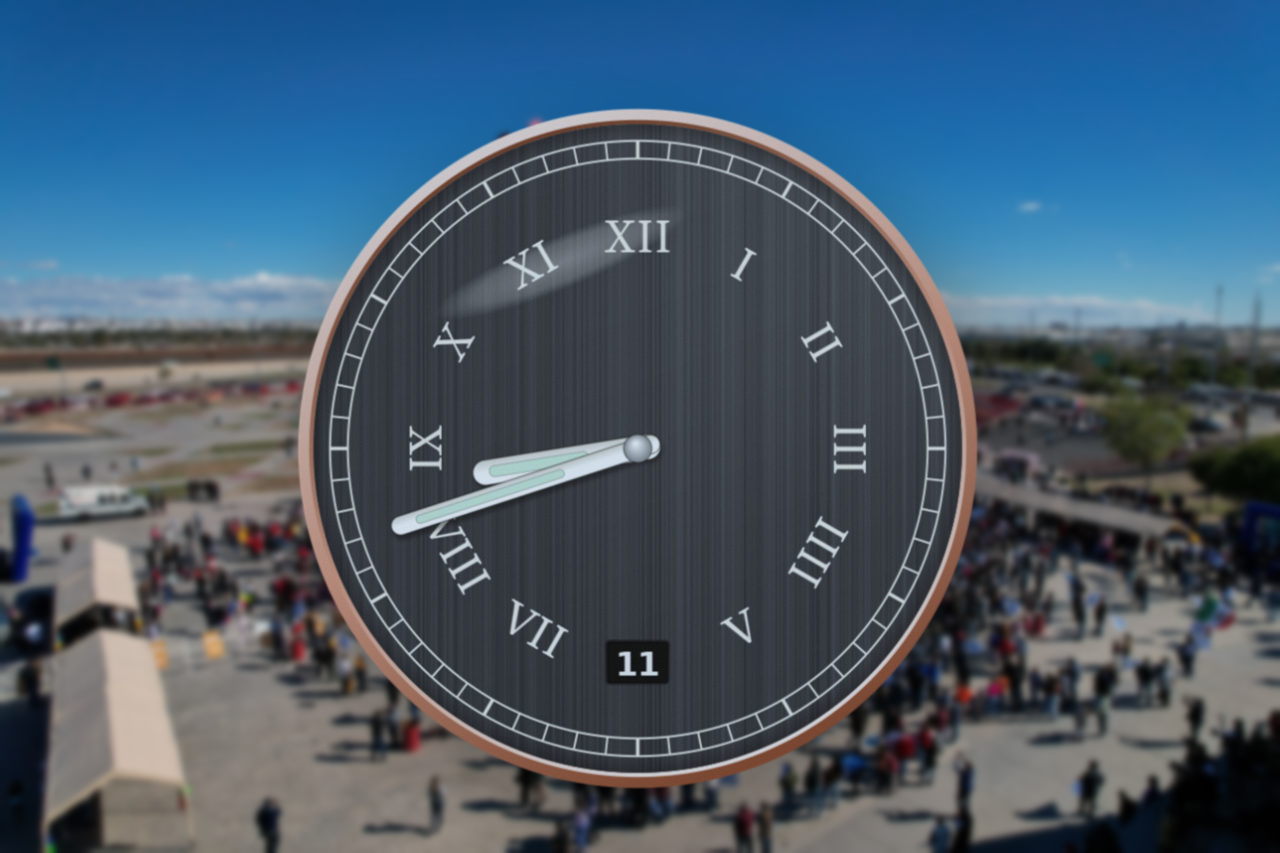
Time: 8h42
